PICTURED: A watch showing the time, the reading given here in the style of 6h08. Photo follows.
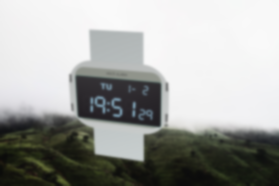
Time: 19h51
